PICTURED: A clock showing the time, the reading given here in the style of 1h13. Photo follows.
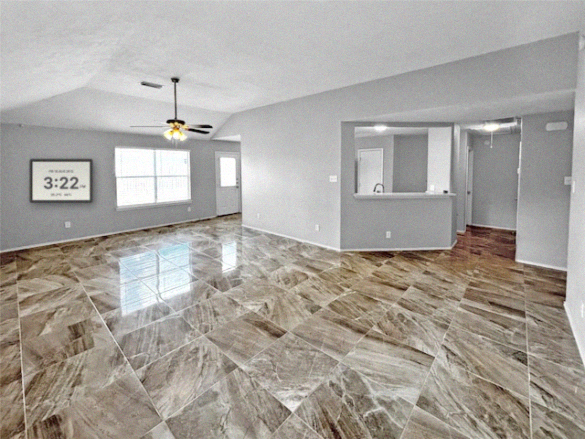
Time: 3h22
